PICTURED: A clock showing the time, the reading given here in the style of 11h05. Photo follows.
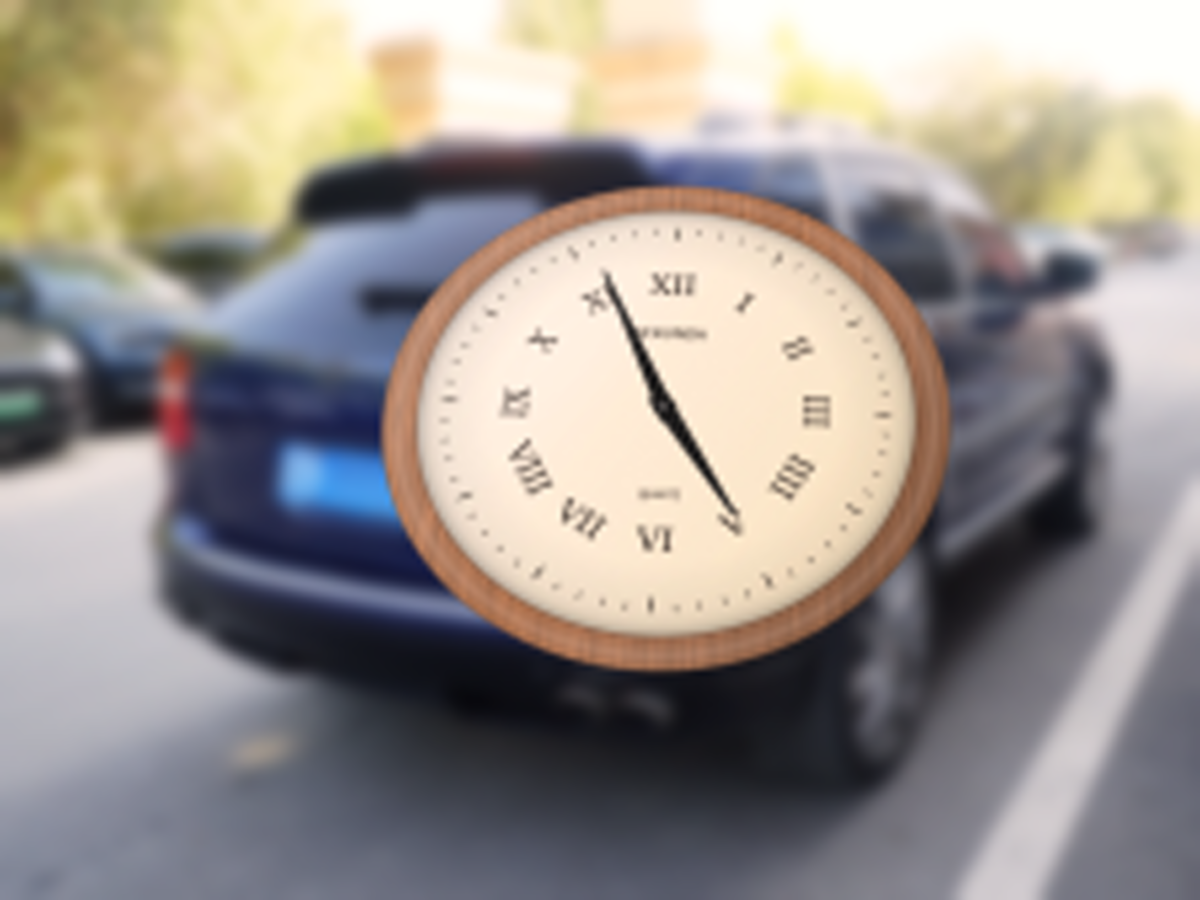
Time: 4h56
